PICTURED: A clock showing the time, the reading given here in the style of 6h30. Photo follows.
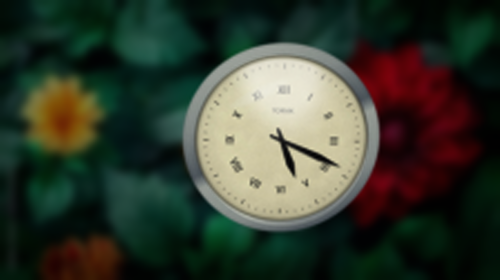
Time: 5h19
